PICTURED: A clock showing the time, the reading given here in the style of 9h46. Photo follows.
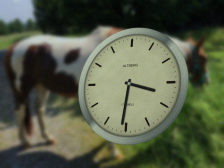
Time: 3h31
